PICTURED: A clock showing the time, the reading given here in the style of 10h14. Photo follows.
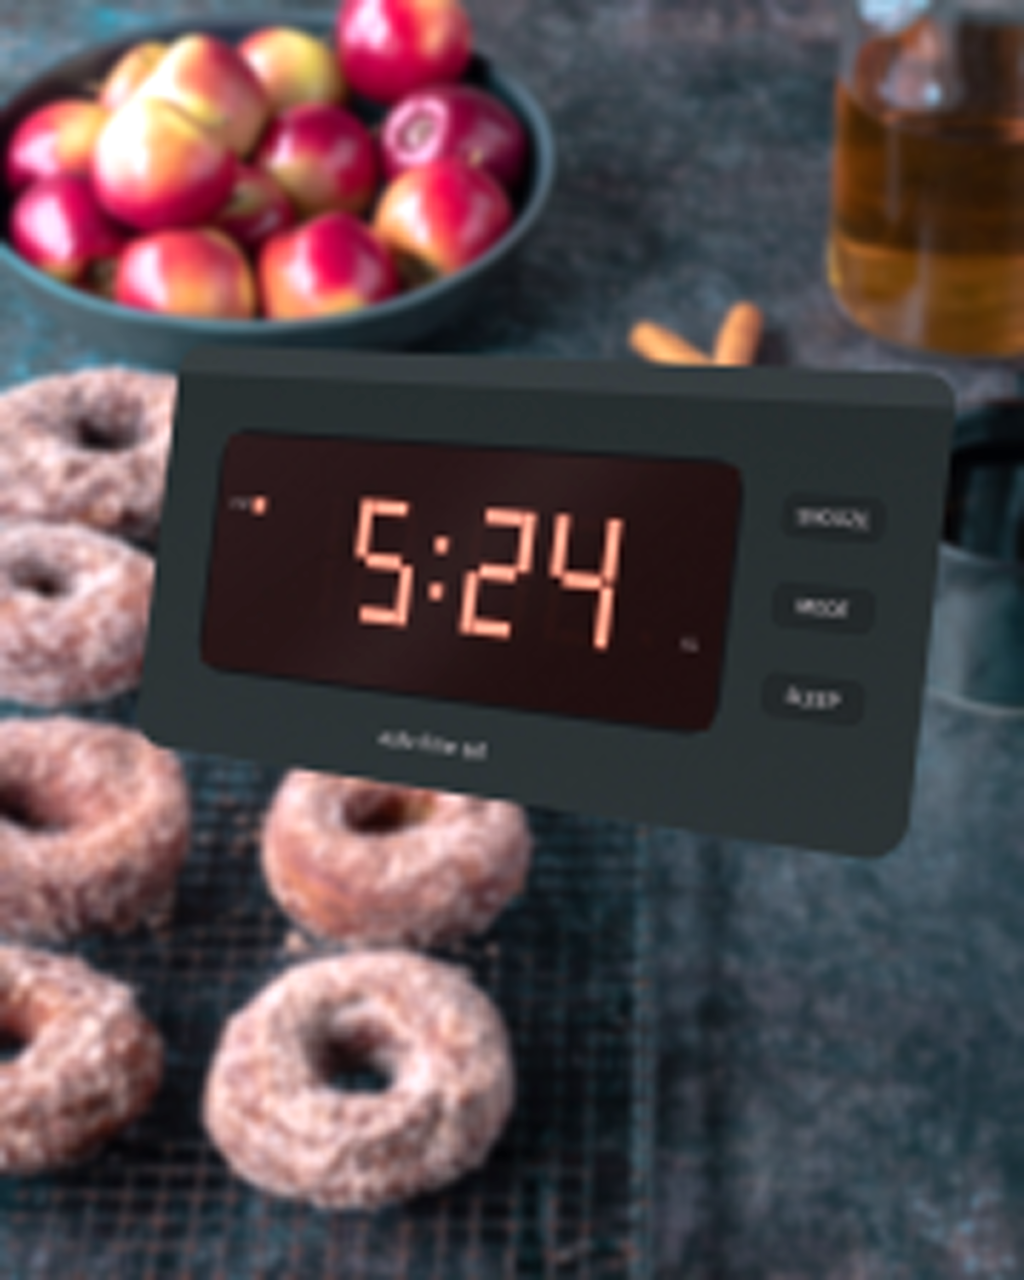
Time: 5h24
